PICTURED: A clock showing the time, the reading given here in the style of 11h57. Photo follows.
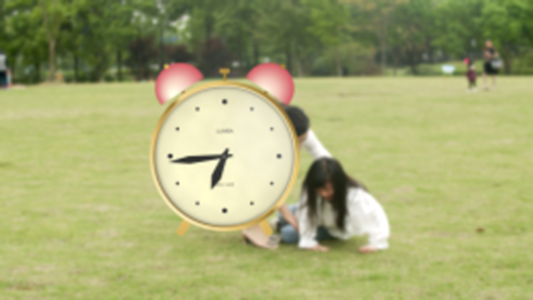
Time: 6h44
